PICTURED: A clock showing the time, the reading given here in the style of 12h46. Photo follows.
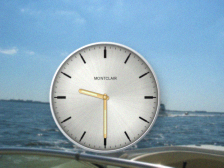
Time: 9h30
